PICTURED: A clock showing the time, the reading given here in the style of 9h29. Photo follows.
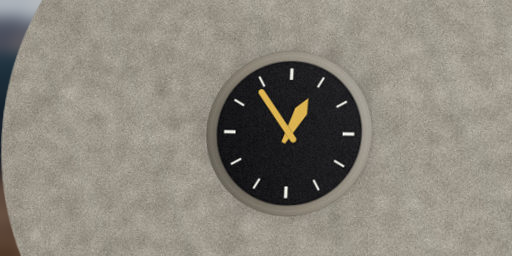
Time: 12h54
